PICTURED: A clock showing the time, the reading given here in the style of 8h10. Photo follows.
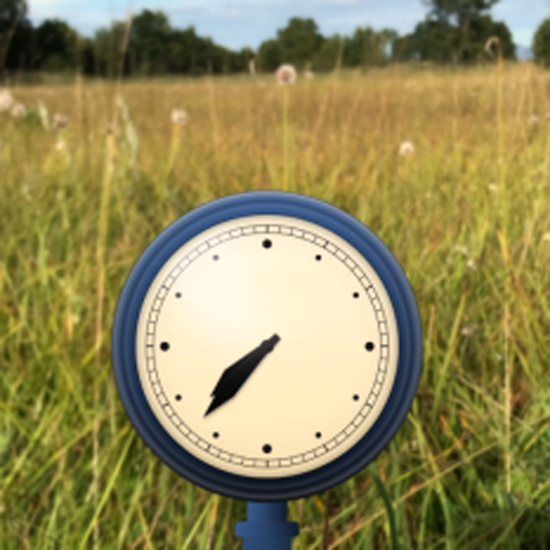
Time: 7h37
